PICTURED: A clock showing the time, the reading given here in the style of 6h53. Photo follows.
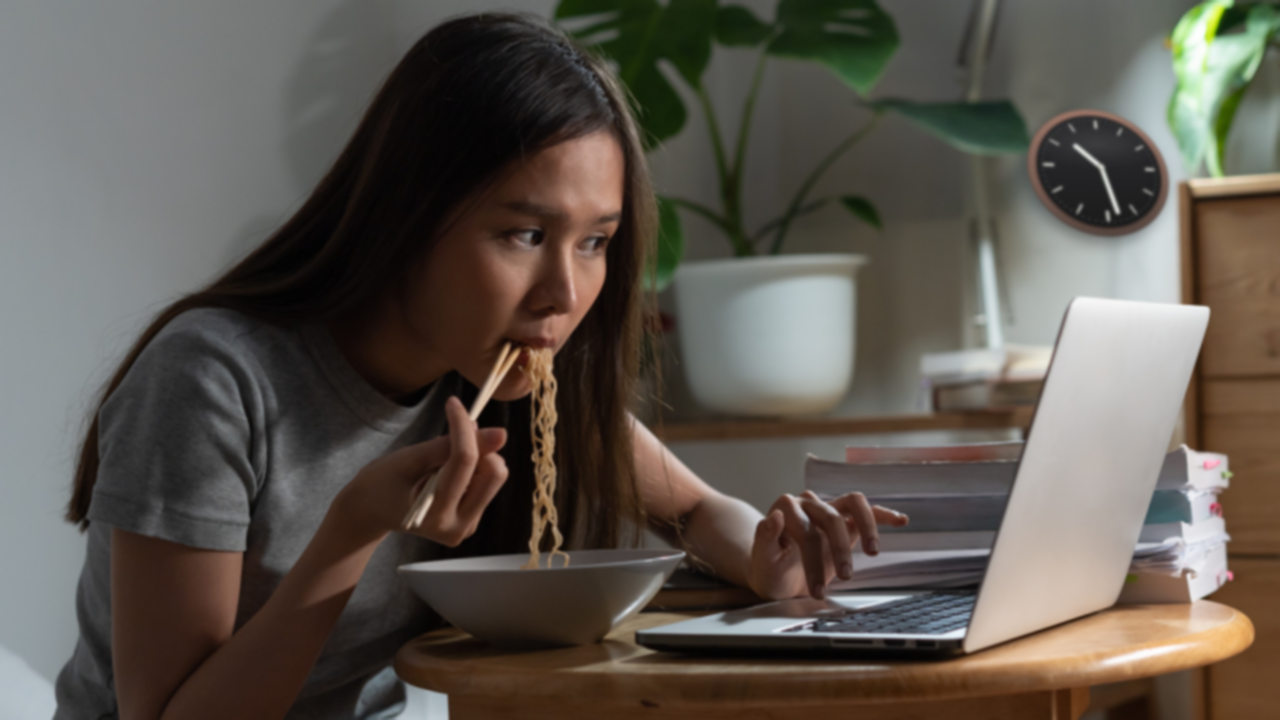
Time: 10h28
